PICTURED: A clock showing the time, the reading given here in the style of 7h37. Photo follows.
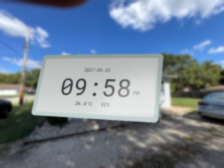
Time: 9h58
